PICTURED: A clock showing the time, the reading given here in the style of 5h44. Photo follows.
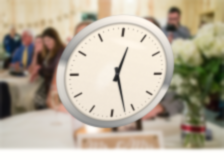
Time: 12h27
